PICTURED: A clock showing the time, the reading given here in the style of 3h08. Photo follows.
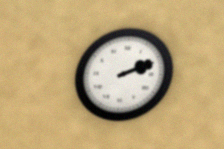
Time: 2h11
